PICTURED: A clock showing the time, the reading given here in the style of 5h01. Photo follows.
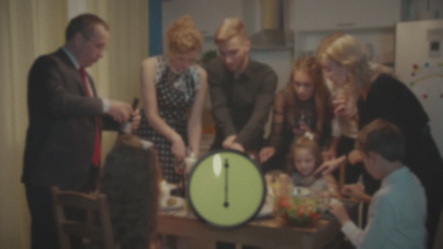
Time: 6h00
